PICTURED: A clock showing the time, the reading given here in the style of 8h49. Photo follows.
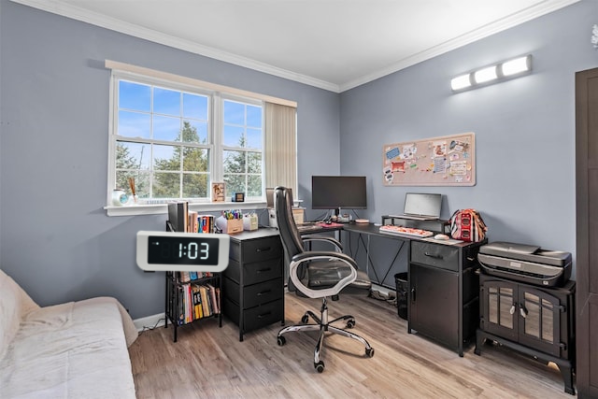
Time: 1h03
